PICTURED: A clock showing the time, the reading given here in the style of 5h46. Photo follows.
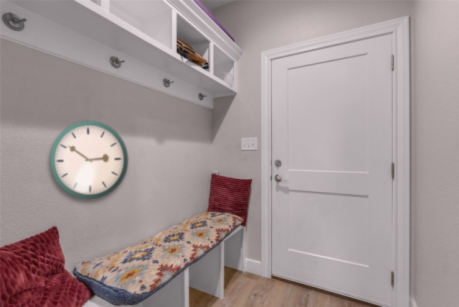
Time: 2h51
